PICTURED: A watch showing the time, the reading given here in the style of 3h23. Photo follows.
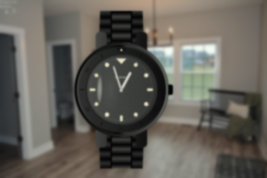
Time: 12h57
